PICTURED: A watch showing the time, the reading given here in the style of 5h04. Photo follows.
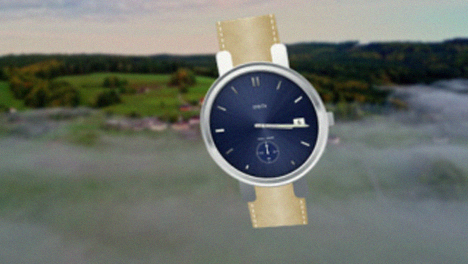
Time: 3h16
